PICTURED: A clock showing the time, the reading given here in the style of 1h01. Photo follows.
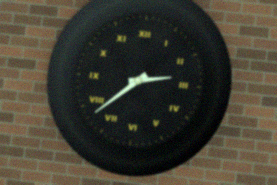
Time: 2h38
